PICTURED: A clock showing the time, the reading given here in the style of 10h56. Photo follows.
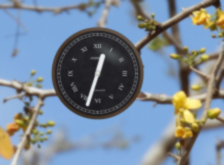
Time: 12h33
